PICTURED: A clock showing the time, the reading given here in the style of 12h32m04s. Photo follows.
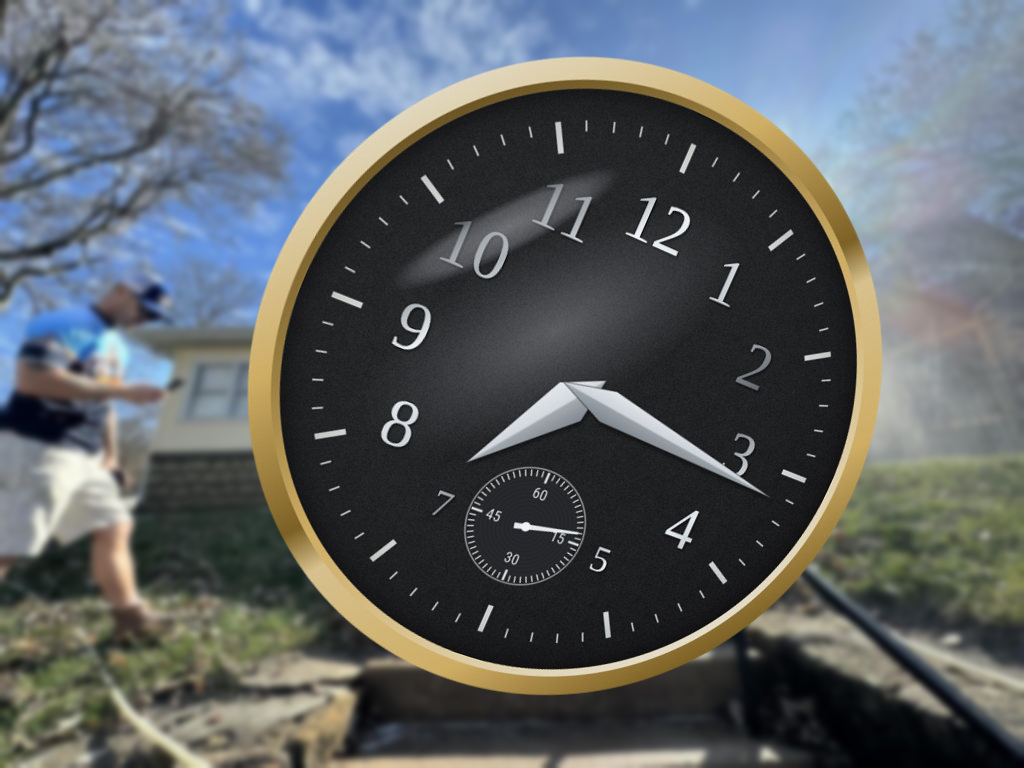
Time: 7h16m13s
